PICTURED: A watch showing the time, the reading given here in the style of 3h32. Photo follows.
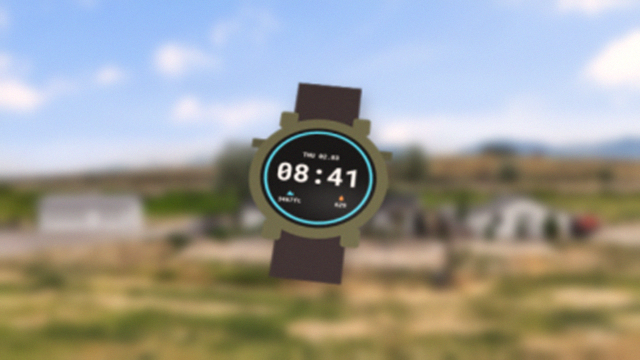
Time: 8h41
